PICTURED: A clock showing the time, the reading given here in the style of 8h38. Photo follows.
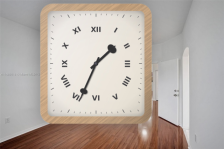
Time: 1h34
